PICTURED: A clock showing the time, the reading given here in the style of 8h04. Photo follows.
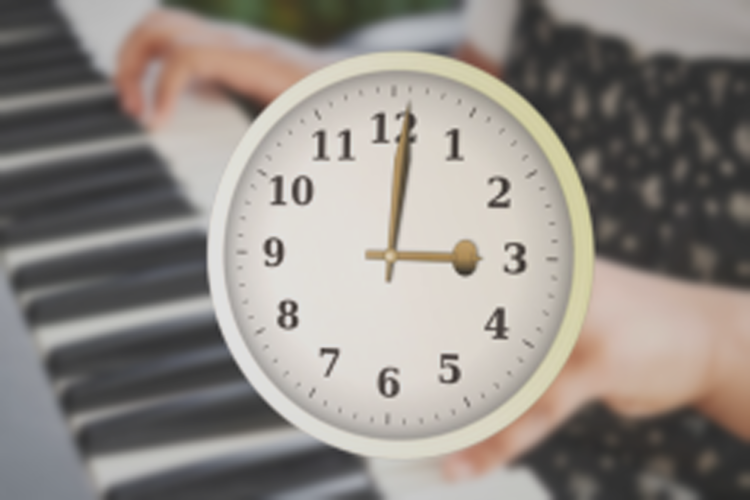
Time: 3h01
